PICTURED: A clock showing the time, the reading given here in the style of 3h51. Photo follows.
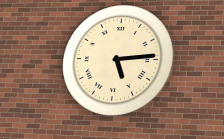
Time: 5h14
